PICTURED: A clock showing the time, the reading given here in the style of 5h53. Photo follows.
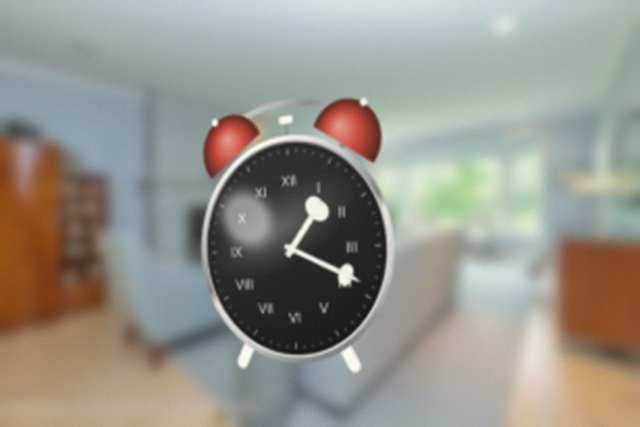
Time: 1h19
